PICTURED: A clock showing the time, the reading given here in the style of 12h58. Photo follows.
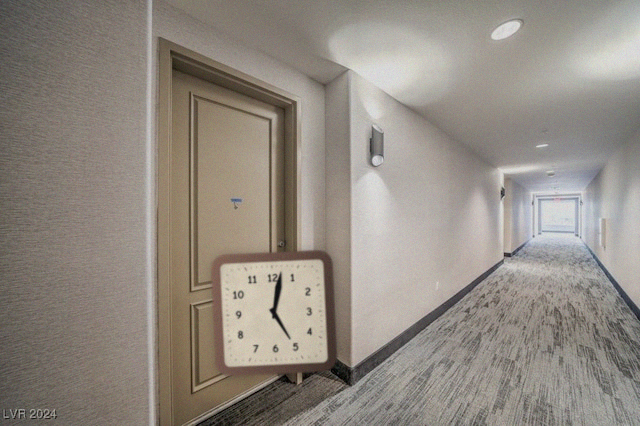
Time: 5h02
